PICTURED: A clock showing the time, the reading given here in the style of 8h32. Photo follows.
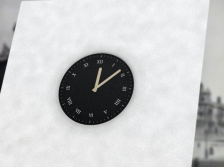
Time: 12h08
